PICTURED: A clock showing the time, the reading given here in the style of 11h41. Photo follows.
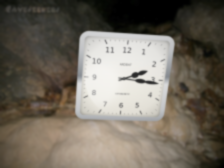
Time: 2h16
